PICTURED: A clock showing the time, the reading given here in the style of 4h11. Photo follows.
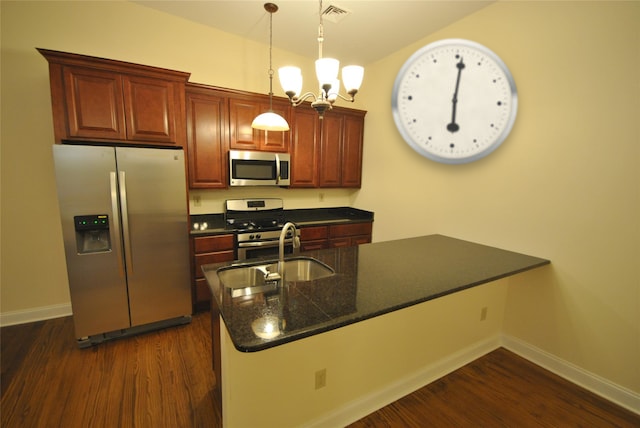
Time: 6h01
